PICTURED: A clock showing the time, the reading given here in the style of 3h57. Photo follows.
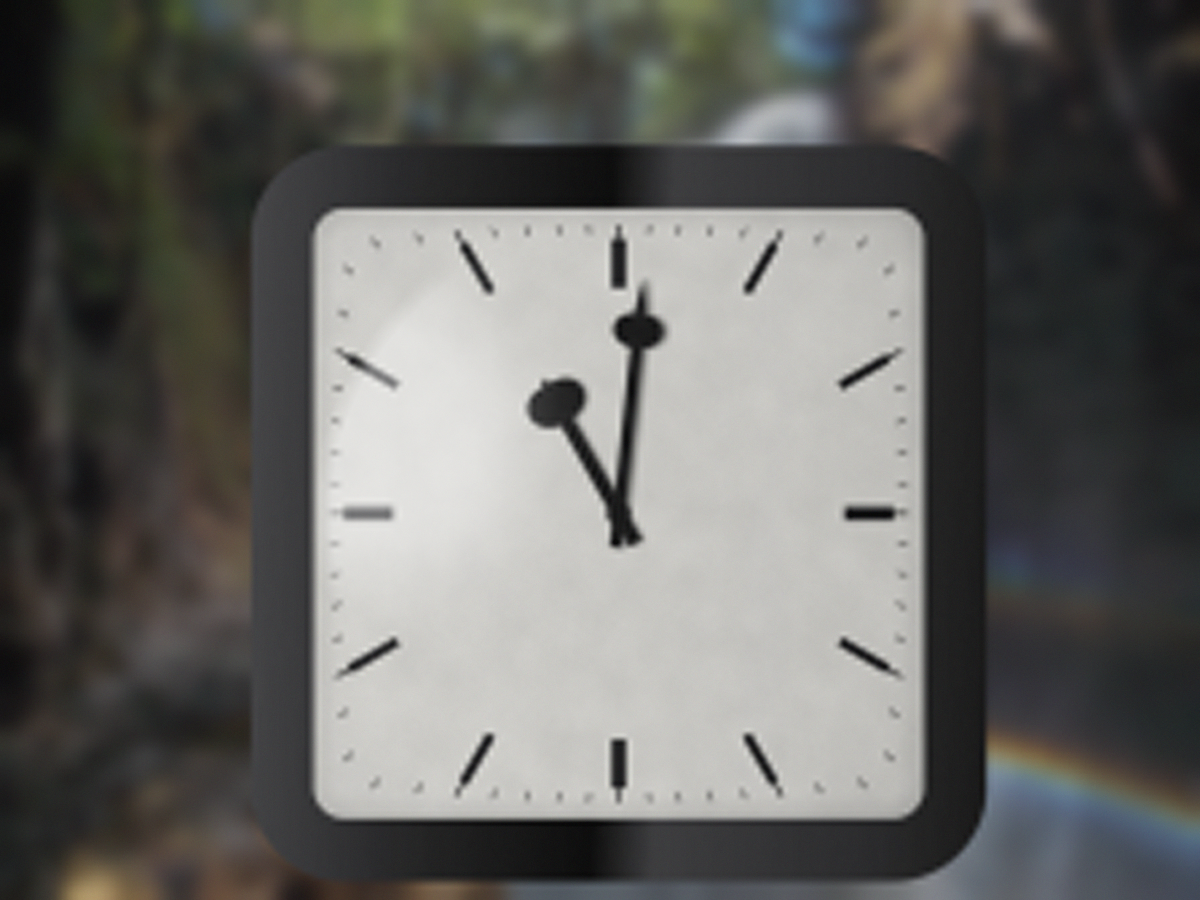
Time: 11h01
